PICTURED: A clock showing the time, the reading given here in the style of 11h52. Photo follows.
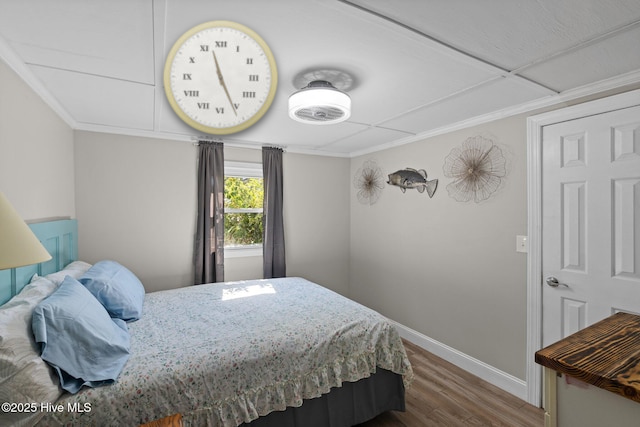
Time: 11h26
